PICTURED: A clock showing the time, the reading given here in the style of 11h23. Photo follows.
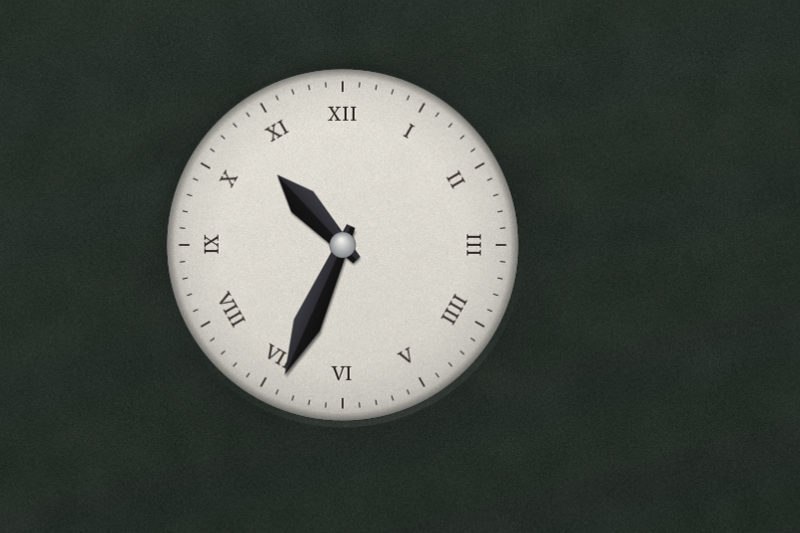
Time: 10h34
